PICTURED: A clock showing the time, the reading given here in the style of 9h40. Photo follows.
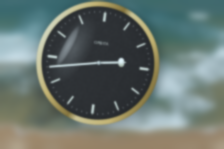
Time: 2h43
